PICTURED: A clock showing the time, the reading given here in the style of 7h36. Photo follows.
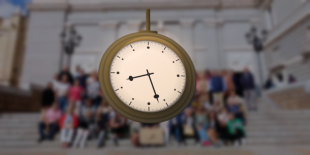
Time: 8h27
